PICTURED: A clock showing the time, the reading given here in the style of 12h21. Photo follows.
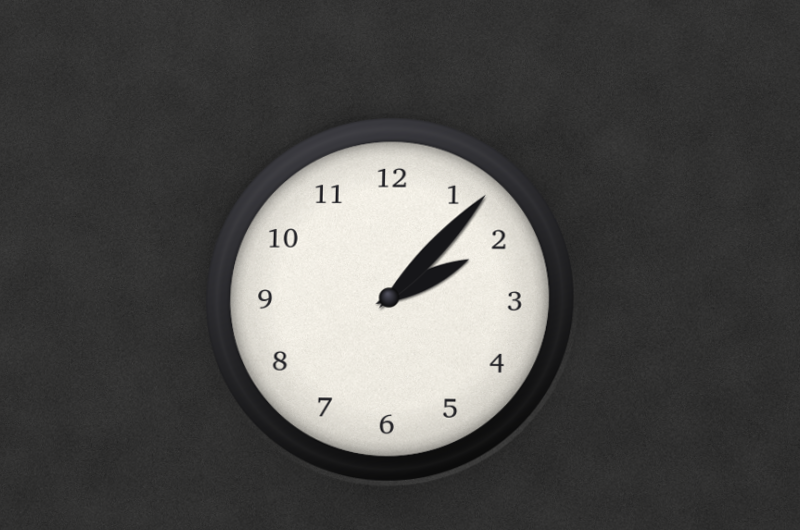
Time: 2h07
